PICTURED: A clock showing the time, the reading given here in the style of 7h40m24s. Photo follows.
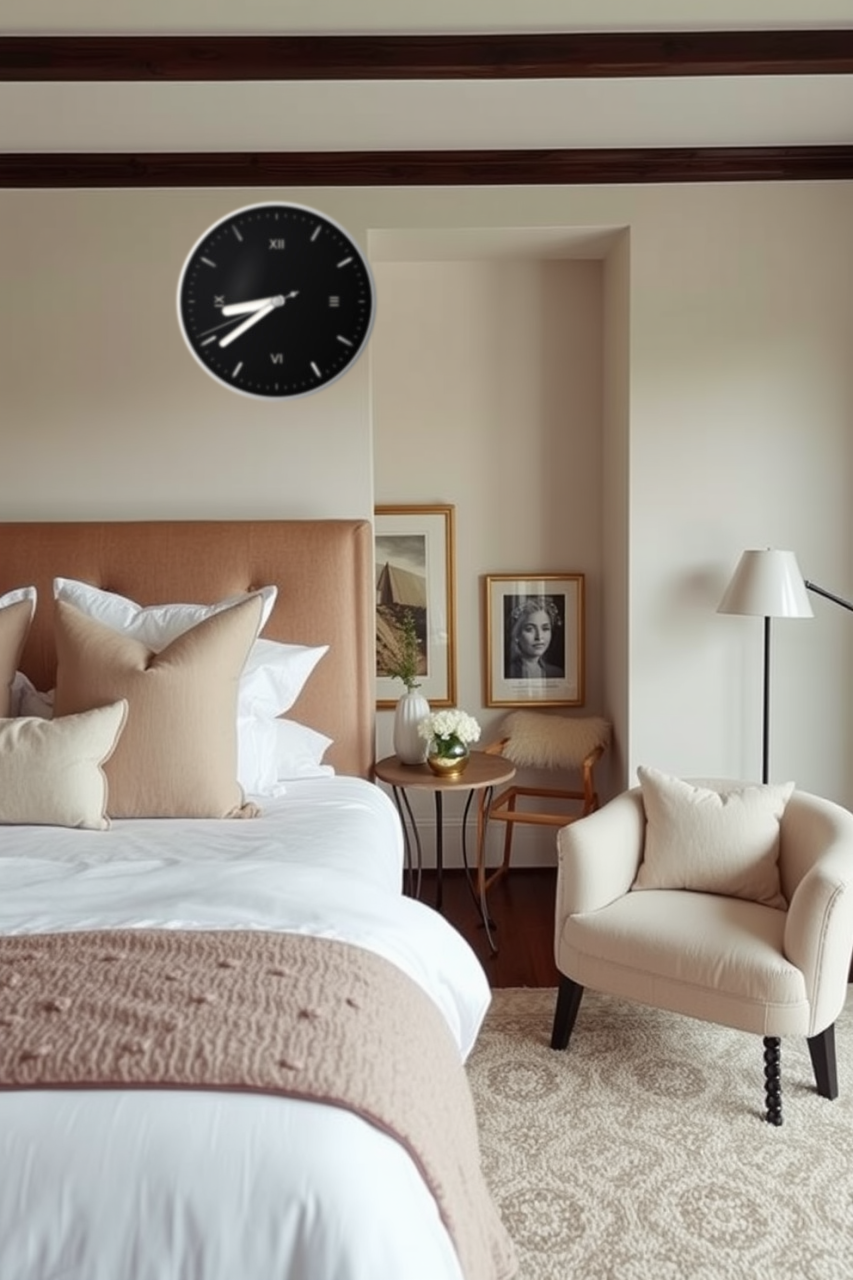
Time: 8h38m41s
